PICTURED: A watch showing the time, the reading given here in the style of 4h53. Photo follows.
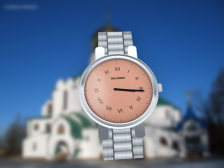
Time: 3h16
